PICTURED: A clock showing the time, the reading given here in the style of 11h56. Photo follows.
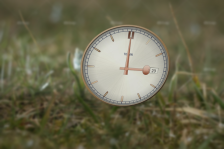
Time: 3h00
